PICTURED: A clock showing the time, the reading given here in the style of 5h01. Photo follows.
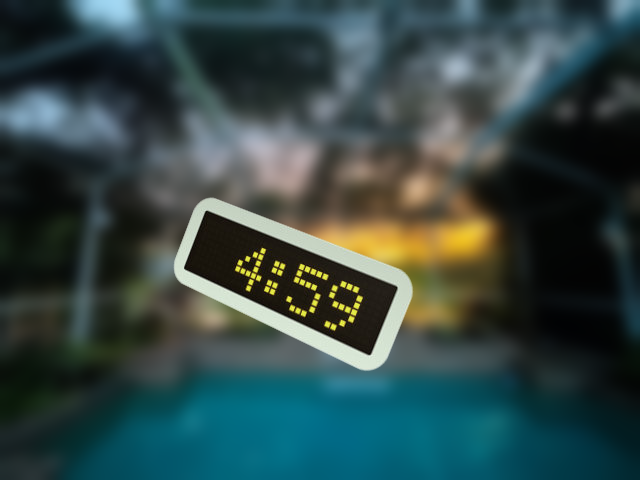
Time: 4h59
